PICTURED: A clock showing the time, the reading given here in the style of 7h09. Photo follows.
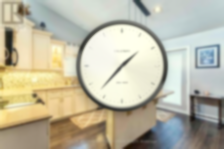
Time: 1h37
